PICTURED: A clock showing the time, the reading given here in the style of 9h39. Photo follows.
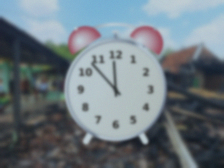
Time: 11h53
